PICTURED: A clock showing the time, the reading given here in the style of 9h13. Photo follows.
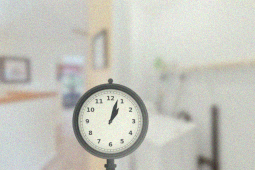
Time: 1h03
